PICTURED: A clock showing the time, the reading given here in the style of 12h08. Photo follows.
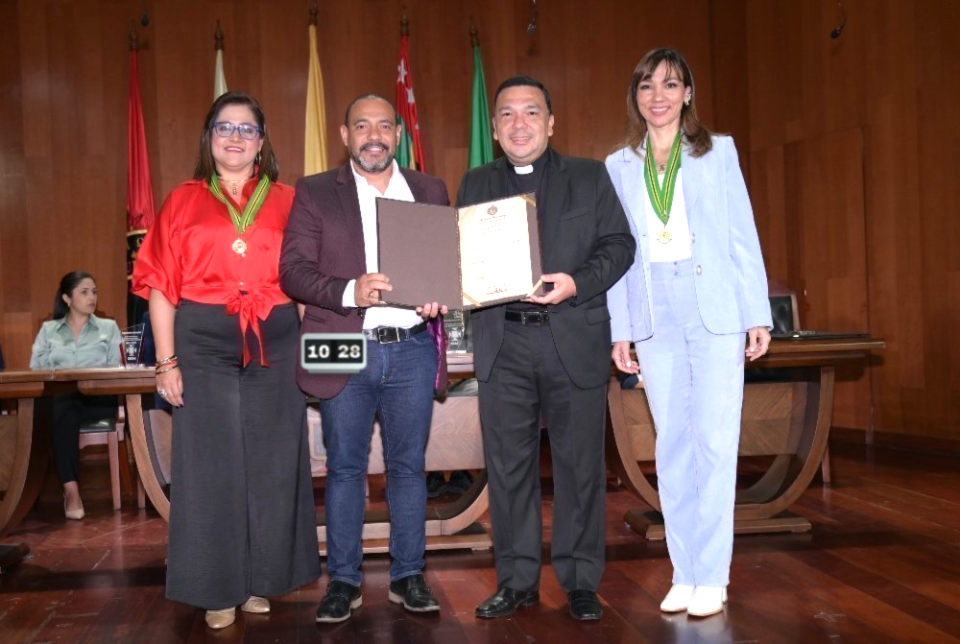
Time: 10h28
